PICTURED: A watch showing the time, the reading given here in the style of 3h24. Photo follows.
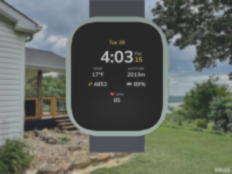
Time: 4h03
